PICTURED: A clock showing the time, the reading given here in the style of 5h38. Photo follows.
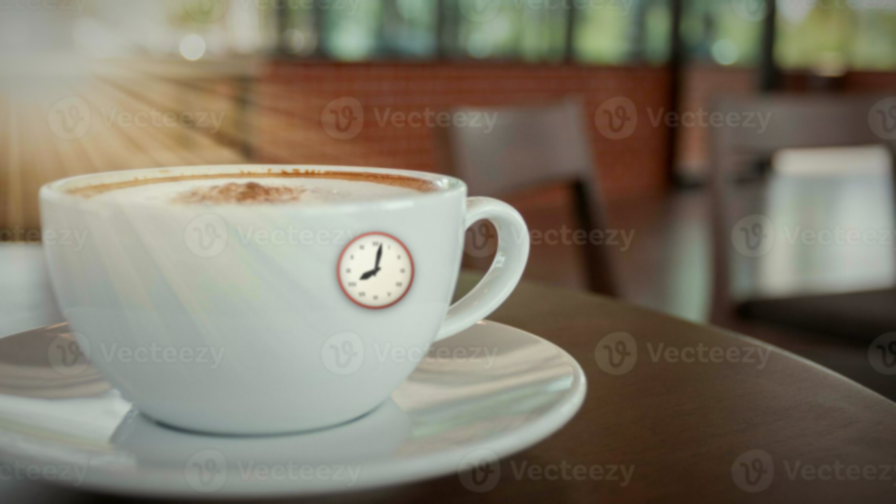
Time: 8h02
